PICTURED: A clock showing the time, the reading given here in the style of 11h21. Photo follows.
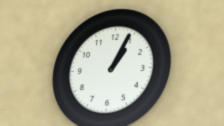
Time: 1h04
